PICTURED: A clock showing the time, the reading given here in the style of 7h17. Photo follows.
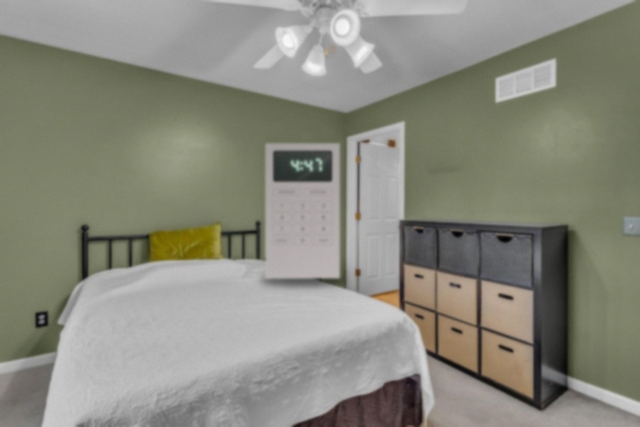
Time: 4h47
